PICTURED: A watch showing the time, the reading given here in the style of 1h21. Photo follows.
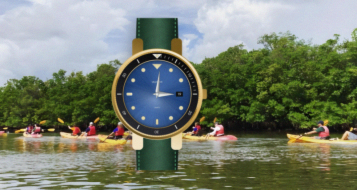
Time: 3h01
